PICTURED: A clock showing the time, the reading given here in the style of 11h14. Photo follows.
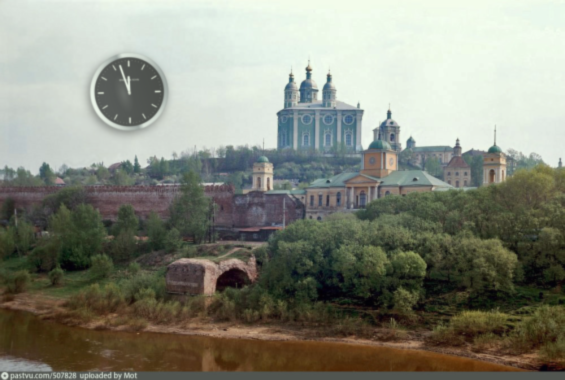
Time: 11h57
